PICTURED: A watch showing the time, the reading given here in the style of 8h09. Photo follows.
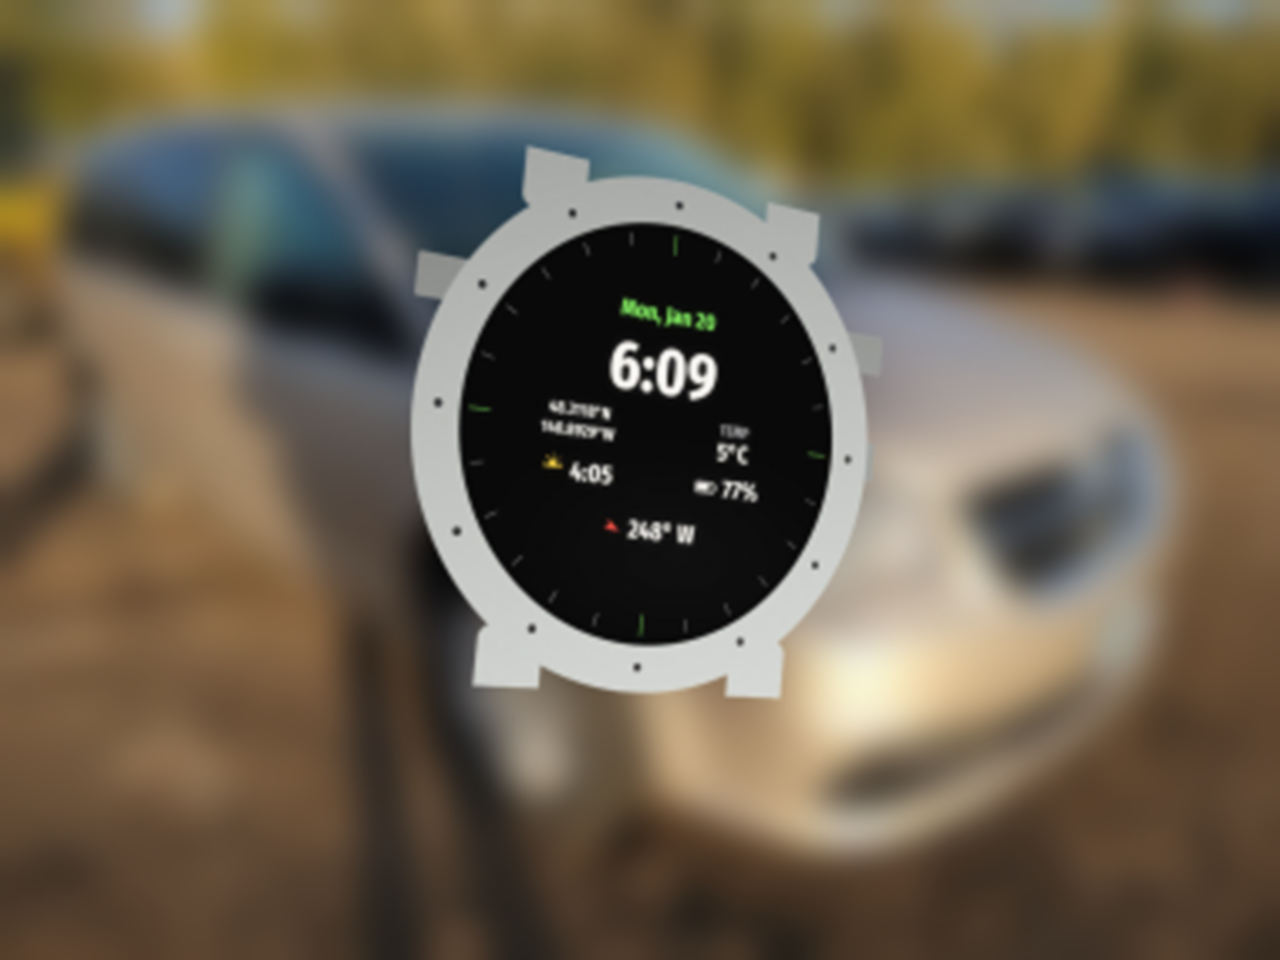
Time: 6h09
